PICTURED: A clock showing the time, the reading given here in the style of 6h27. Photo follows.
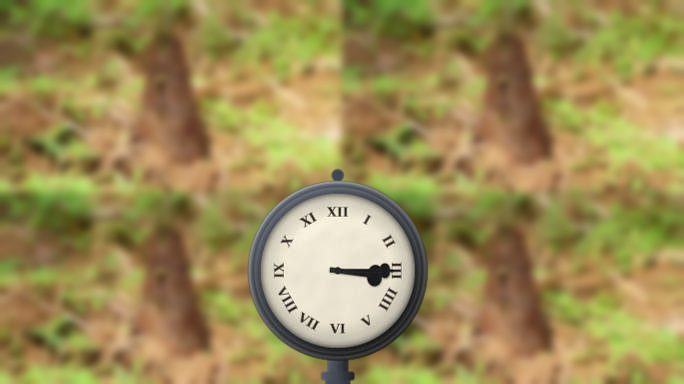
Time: 3h15
